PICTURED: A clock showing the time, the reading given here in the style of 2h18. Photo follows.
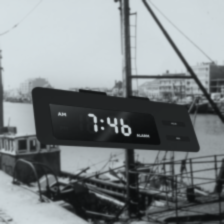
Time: 7h46
